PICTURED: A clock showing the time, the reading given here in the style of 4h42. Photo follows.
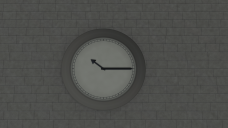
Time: 10h15
